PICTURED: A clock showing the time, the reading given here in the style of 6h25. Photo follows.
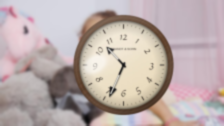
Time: 10h34
